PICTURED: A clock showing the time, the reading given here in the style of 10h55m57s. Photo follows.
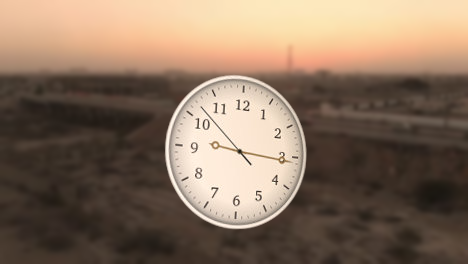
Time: 9h15m52s
